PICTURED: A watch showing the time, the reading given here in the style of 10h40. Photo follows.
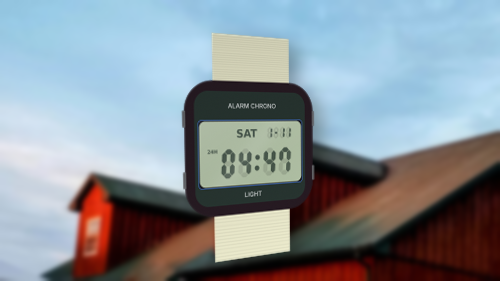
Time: 4h47
